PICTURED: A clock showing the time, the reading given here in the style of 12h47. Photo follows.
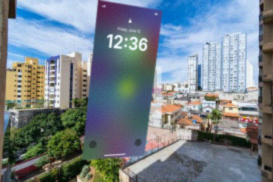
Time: 12h36
